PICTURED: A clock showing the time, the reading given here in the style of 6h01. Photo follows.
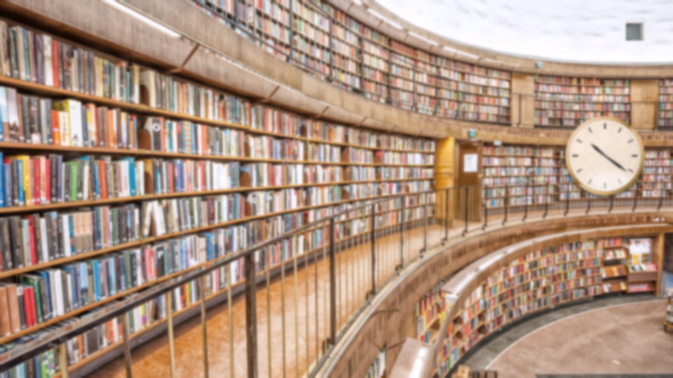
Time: 10h21
